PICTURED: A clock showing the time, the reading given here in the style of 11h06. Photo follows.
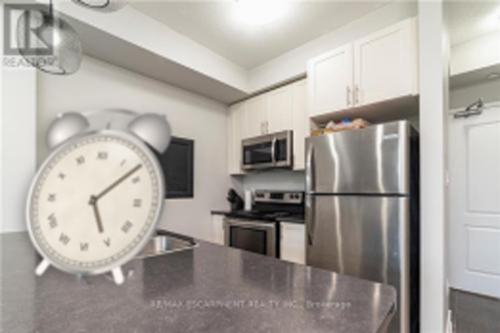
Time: 5h08
